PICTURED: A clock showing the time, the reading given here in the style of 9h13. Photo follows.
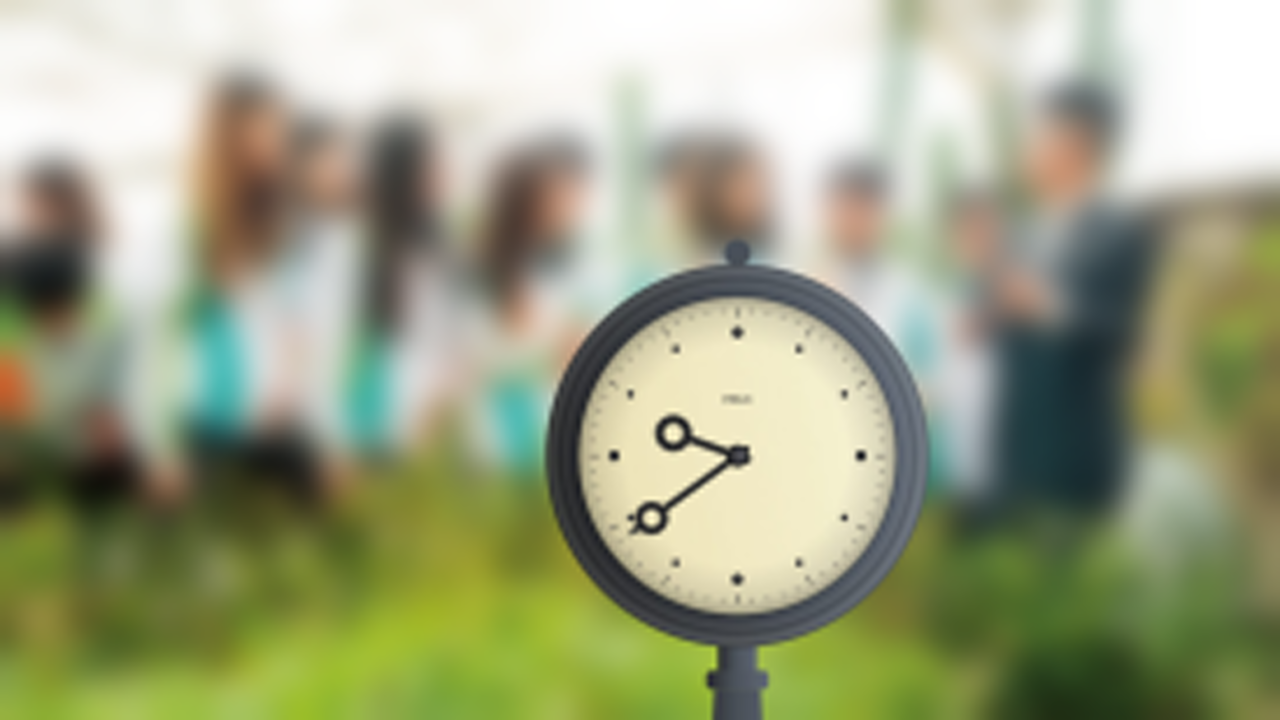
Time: 9h39
